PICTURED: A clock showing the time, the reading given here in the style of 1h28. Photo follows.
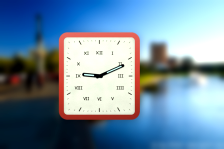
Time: 9h11
